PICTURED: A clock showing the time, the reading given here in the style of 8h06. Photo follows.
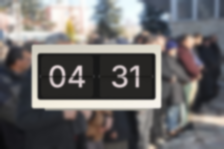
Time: 4h31
